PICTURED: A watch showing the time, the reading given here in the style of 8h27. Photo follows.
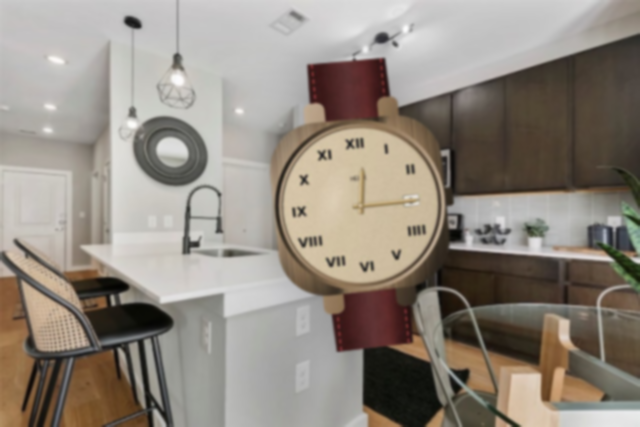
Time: 12h15
